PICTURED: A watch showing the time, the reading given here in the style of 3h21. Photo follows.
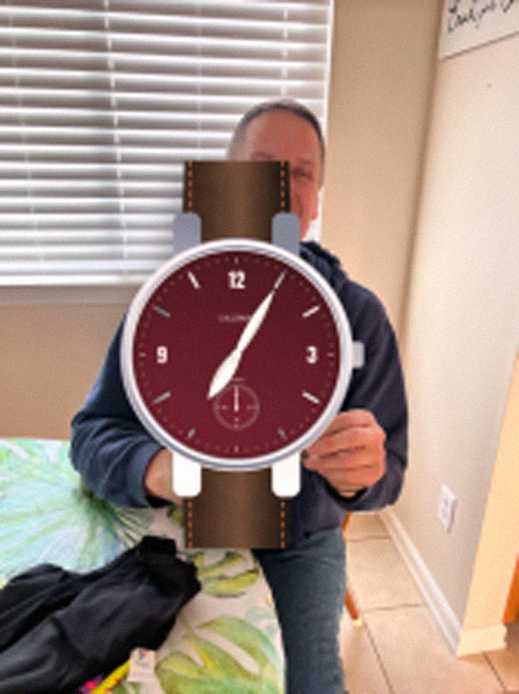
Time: 7h05
